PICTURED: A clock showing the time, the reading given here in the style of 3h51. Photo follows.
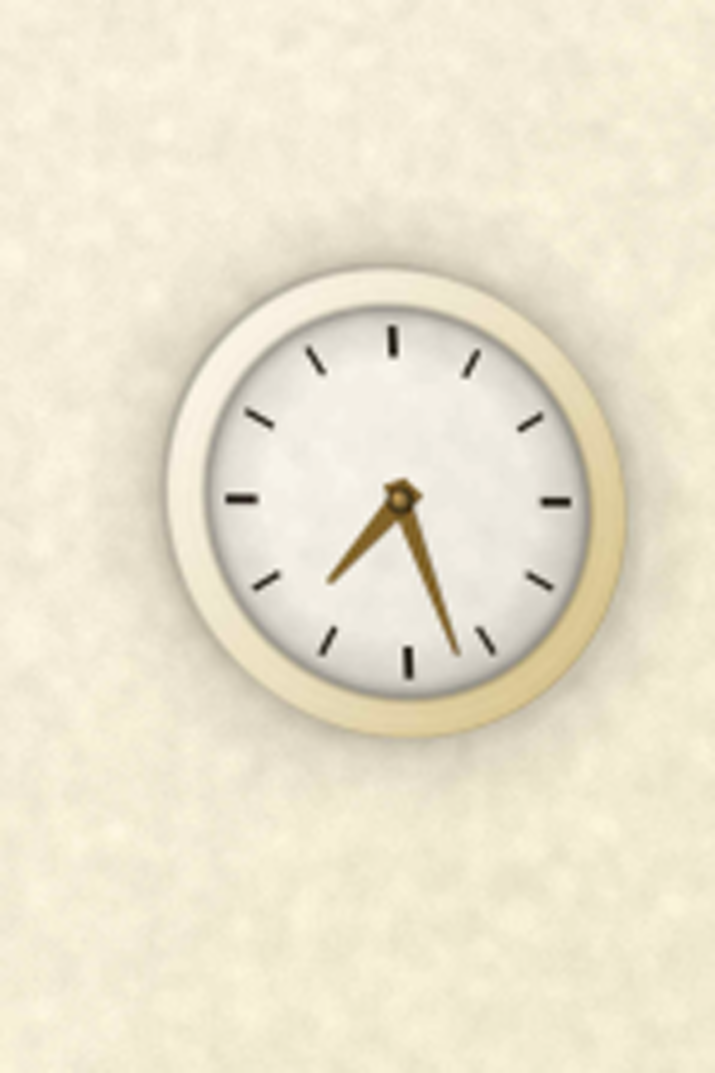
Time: 7h27
